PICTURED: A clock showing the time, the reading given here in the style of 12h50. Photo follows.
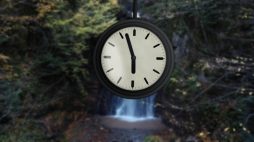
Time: 5h57
